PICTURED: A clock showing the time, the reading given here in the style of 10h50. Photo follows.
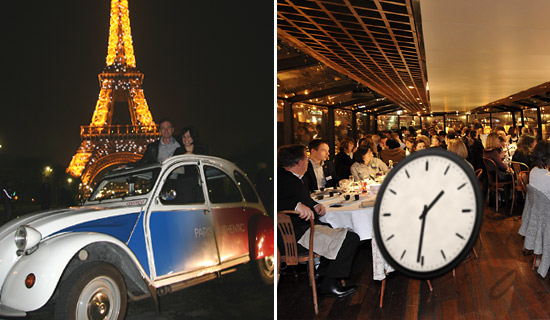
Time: 1h31
